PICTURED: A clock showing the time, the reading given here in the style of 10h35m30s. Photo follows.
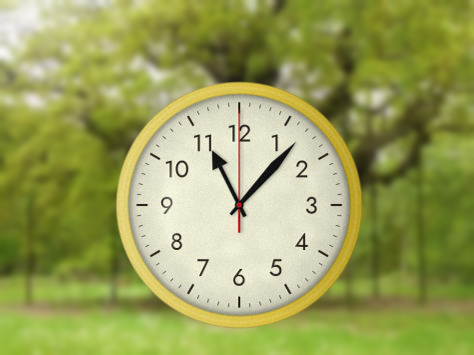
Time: 11h07m00s
